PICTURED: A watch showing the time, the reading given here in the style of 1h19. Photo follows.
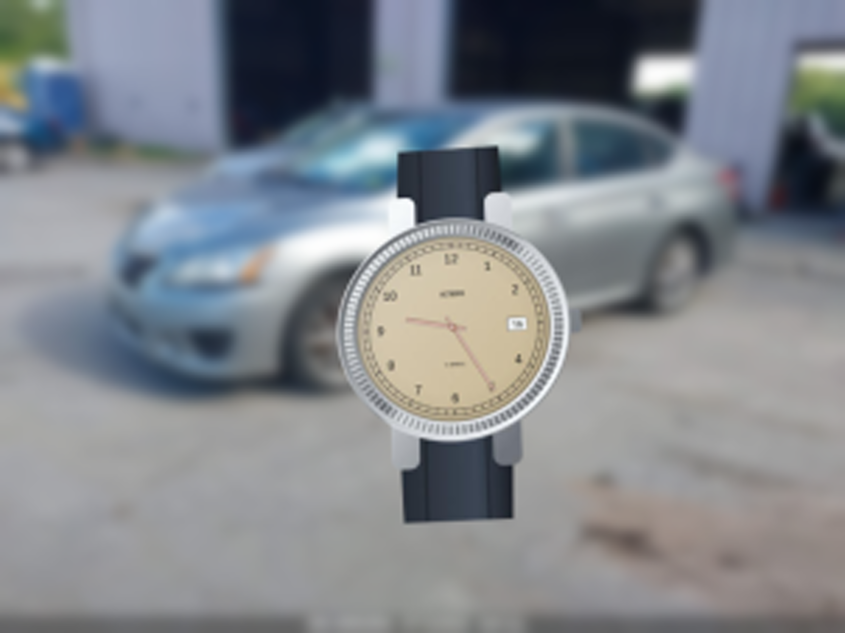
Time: 9h25
